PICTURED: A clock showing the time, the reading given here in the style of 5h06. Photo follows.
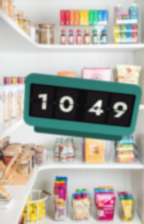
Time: 10h49
